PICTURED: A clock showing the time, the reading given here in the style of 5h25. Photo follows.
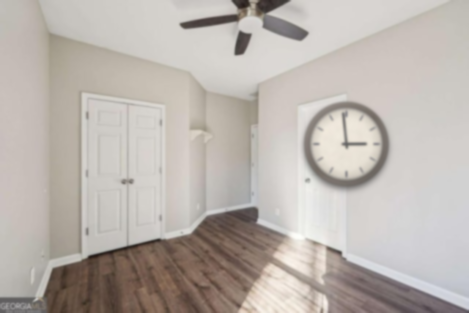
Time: 2h59
